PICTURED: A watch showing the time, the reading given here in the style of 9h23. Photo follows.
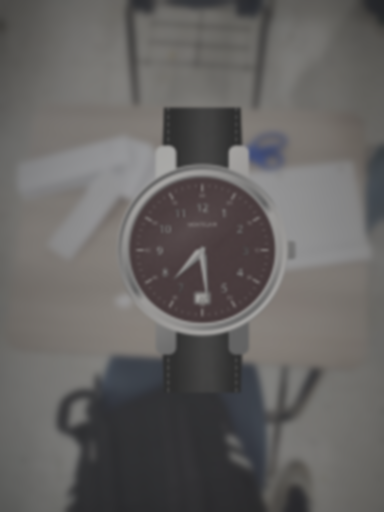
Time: 7h29
